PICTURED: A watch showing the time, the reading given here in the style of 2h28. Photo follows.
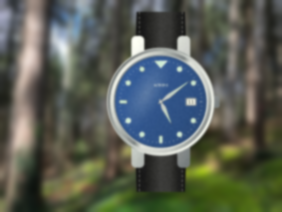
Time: 5h09
